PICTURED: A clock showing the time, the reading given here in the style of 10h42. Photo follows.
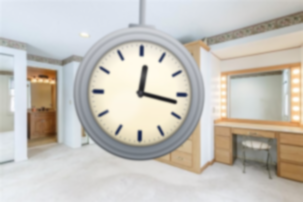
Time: 12h17
